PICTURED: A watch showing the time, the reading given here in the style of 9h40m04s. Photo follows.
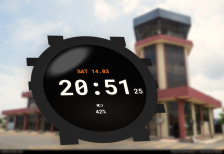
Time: 20h51m25s
